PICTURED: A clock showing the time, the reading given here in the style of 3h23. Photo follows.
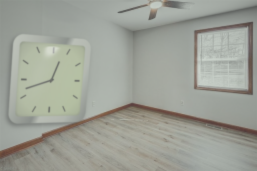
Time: 12h42
